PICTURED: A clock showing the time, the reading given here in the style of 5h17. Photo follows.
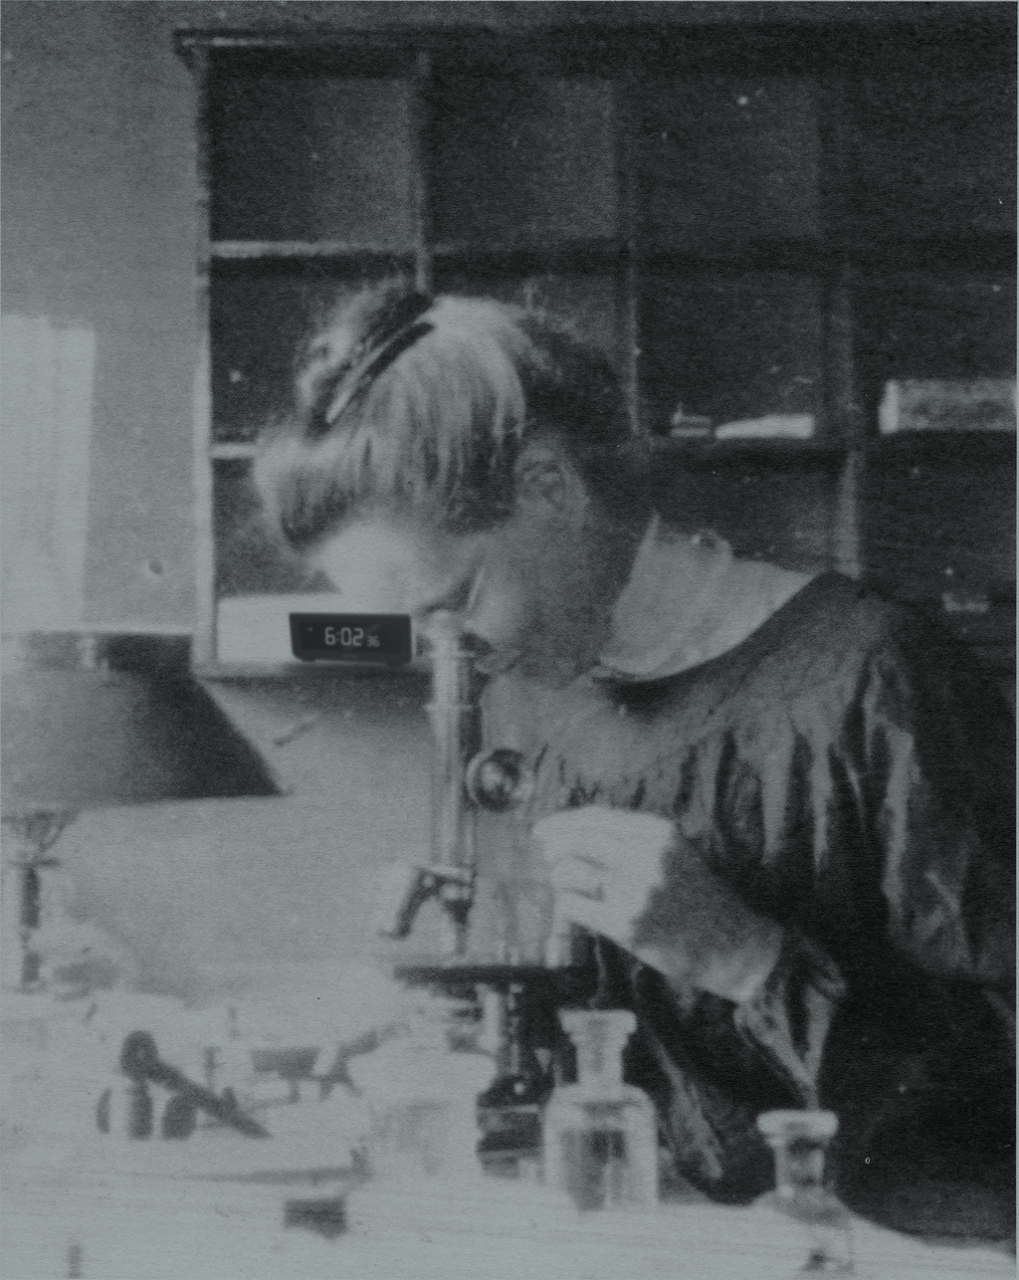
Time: 6h02
